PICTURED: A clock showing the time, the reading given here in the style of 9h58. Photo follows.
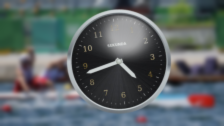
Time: 4h43
